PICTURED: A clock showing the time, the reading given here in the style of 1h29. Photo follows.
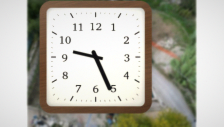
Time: 9h26
